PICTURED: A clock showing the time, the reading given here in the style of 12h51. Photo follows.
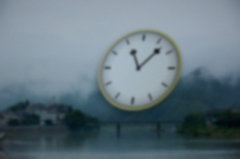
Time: 11h07
